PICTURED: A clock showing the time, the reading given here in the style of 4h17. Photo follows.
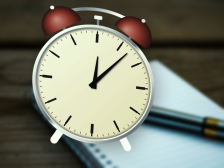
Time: 12h07
